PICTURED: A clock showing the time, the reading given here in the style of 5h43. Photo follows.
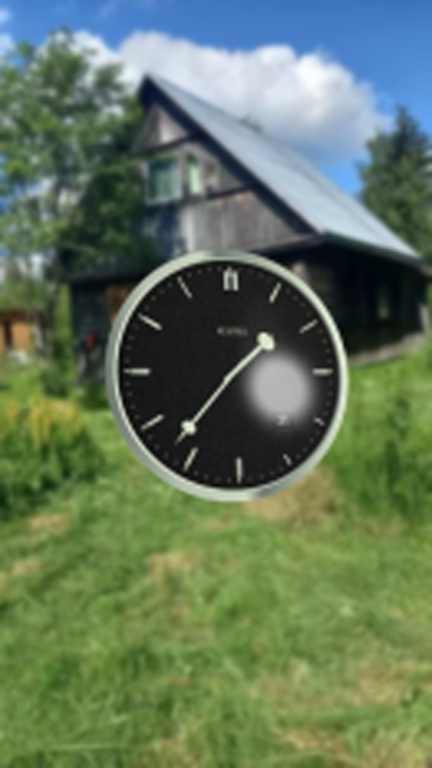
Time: 1h37
